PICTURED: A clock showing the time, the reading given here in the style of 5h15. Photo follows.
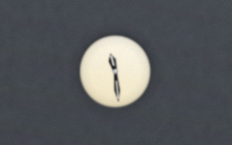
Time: 11h29
